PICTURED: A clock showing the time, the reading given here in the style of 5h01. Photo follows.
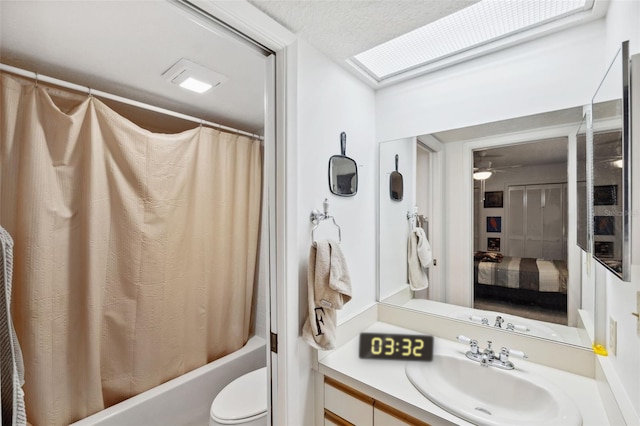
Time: 3h32
